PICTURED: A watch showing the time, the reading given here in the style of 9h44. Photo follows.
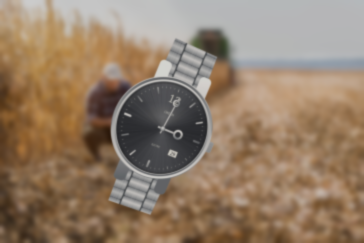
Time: 3h01
